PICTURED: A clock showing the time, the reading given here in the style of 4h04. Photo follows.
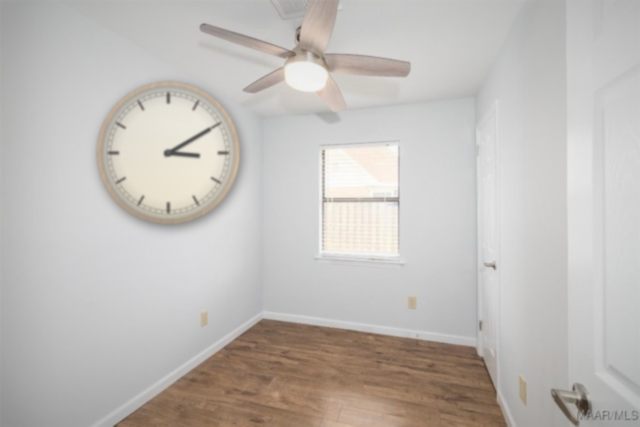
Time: 3h10
